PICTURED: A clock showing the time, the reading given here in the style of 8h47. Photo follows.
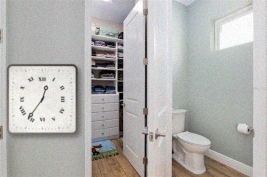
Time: 12h36
